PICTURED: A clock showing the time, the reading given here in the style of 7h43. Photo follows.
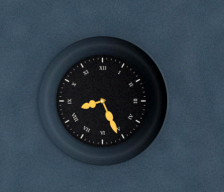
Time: 8h26
